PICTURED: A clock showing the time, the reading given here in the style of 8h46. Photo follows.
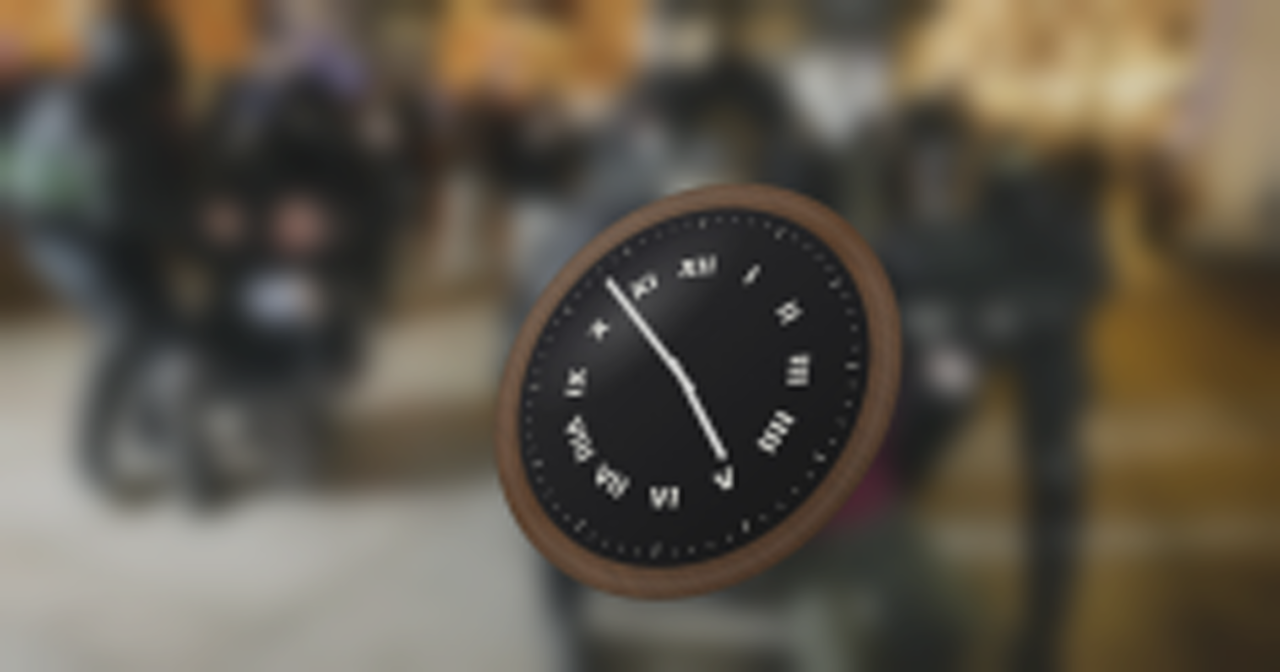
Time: 4h53
